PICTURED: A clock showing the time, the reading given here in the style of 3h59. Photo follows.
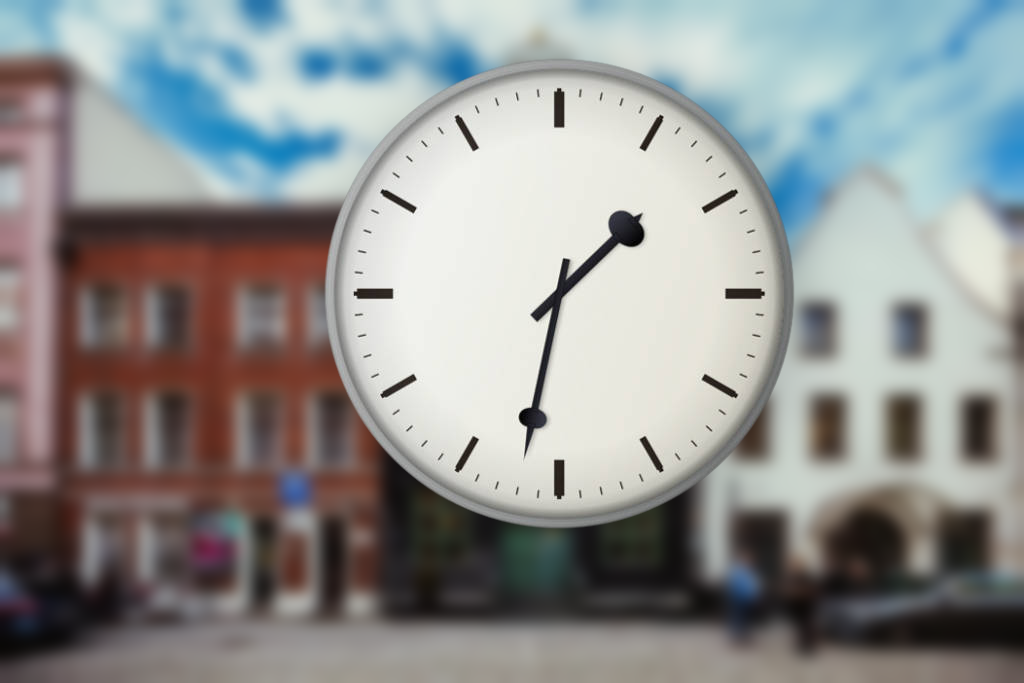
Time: 1h32
